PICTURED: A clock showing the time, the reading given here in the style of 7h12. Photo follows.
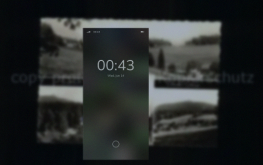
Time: 0h43
